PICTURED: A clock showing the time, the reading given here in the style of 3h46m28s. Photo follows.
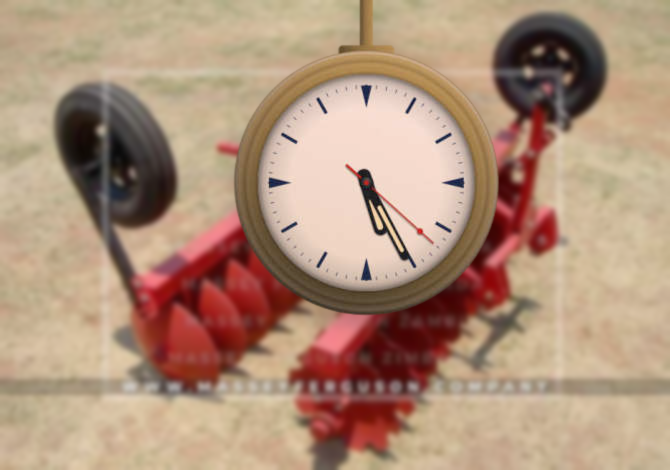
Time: 5h25m22s
